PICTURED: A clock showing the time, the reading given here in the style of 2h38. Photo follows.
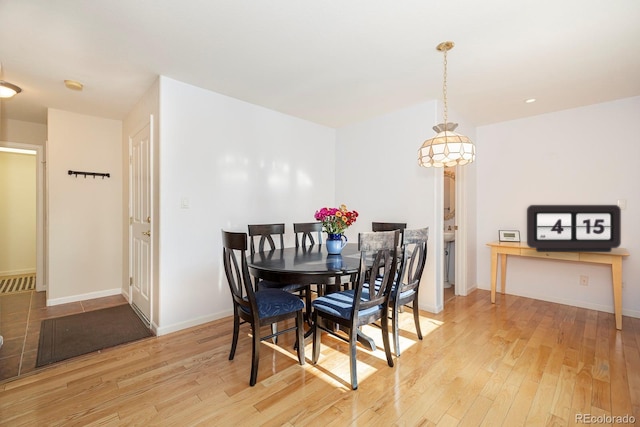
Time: 4h15
